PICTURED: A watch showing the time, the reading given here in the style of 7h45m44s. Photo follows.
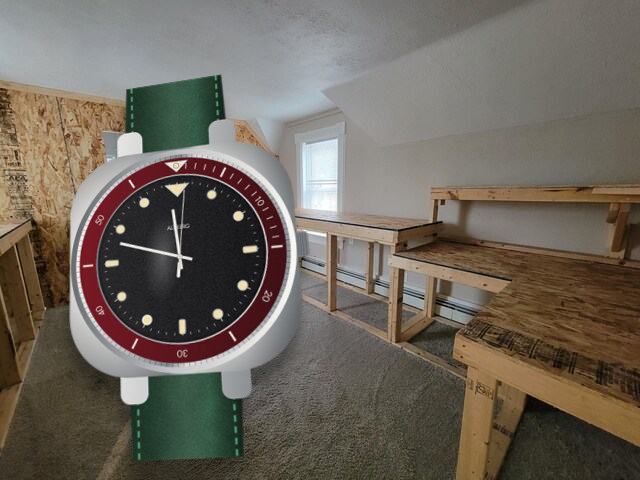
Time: 11h48m01s
